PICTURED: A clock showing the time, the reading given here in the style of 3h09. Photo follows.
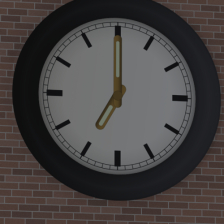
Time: 7h00
